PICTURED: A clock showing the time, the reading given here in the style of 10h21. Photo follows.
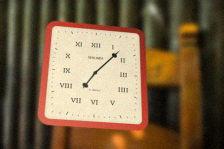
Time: 7h07
